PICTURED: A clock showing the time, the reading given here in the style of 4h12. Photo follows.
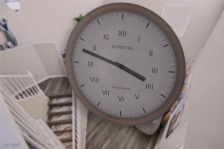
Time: 3h48
